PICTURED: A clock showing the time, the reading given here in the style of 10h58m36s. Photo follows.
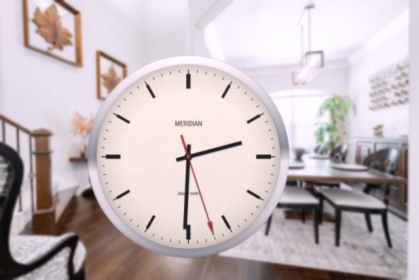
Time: 2h30m27s
